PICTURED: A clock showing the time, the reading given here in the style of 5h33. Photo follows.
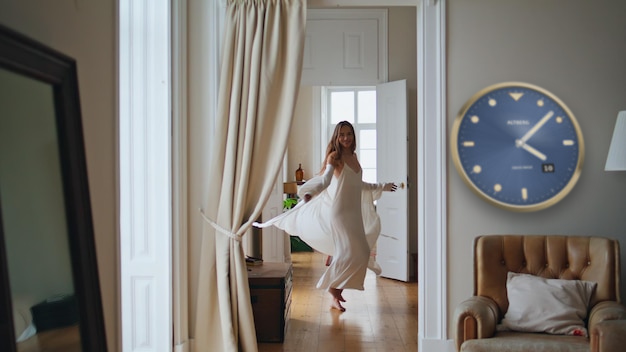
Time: 4h08
